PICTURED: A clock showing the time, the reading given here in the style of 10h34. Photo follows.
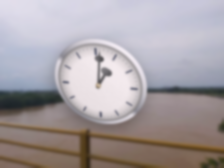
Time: 1h01
